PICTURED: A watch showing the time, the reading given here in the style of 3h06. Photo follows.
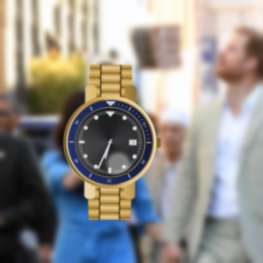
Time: 6h34
